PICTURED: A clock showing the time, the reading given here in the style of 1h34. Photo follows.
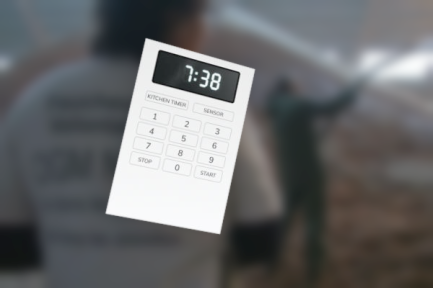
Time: 7h38
